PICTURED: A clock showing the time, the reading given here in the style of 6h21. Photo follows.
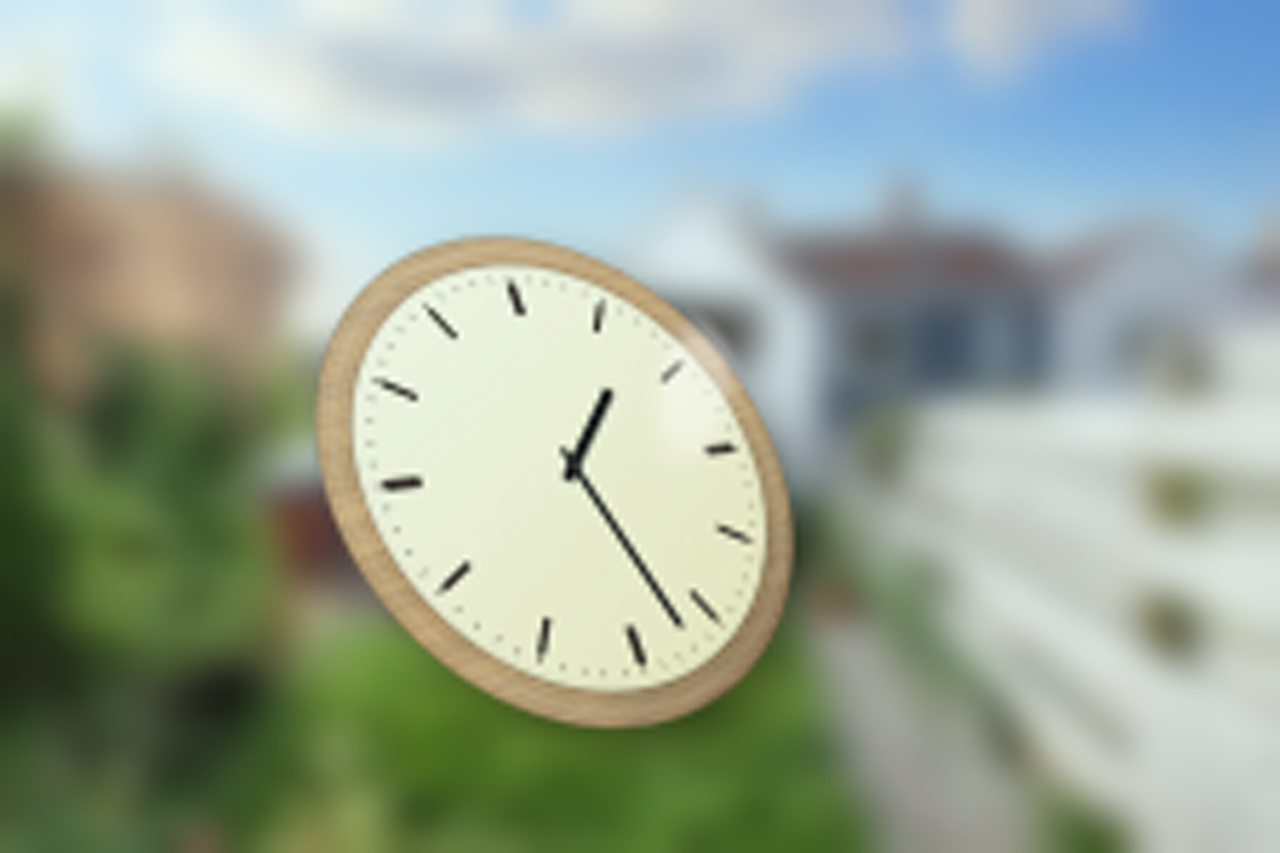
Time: 1h27
